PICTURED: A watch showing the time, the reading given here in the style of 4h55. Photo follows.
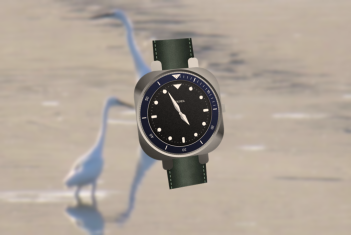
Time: 4h56
